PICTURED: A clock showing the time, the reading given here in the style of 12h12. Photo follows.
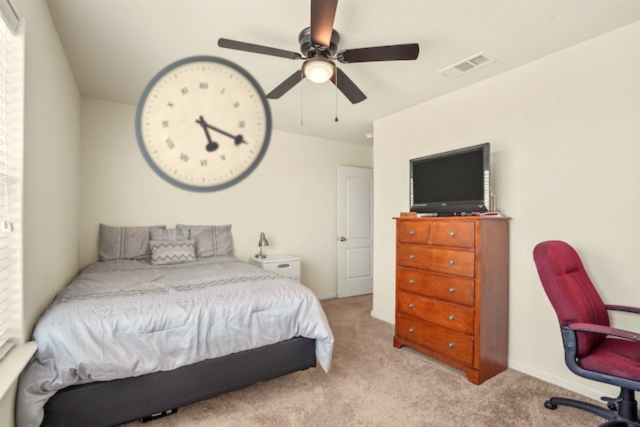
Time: 5h19
